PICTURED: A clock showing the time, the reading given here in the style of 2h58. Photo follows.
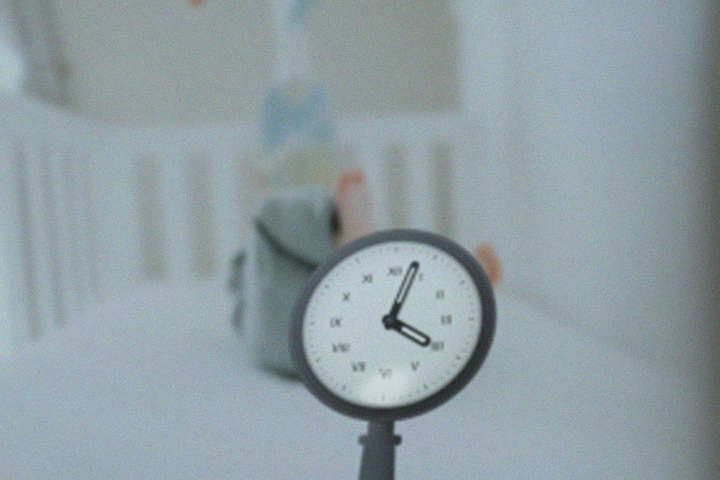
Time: 4h03
